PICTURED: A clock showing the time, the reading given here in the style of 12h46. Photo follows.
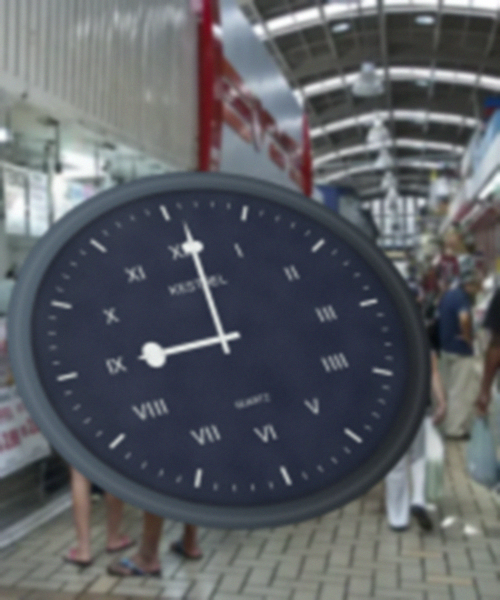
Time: 9h01
